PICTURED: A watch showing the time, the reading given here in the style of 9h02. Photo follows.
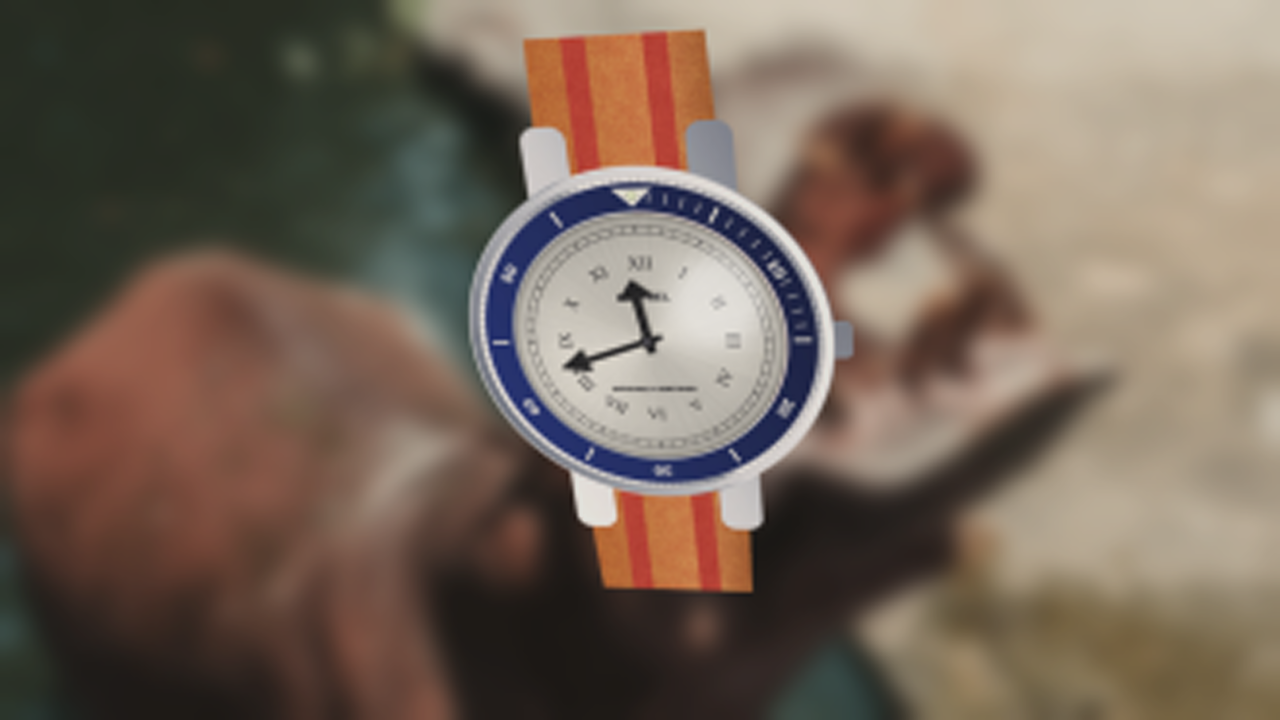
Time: 11h42
